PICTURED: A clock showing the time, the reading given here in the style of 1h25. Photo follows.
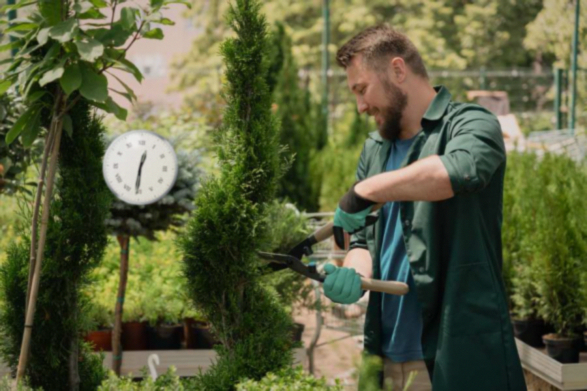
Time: 12h31
